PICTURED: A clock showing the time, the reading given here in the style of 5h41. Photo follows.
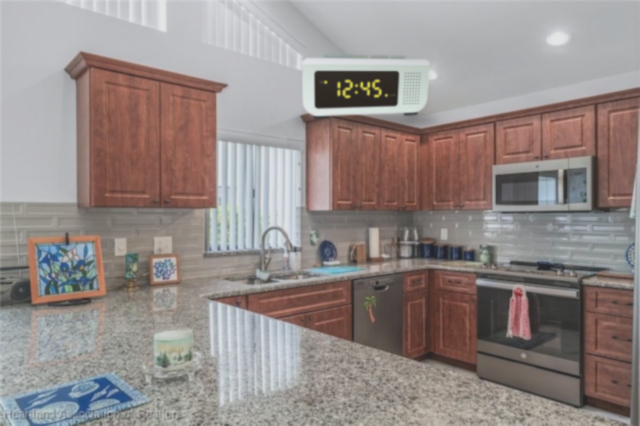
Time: 12h45
